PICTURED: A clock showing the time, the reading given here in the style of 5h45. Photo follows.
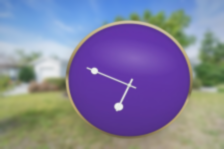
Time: 6h49
